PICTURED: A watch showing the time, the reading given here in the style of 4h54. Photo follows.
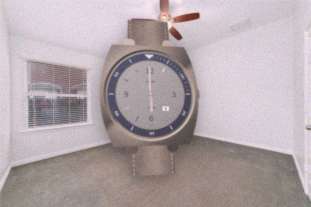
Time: 6h00
